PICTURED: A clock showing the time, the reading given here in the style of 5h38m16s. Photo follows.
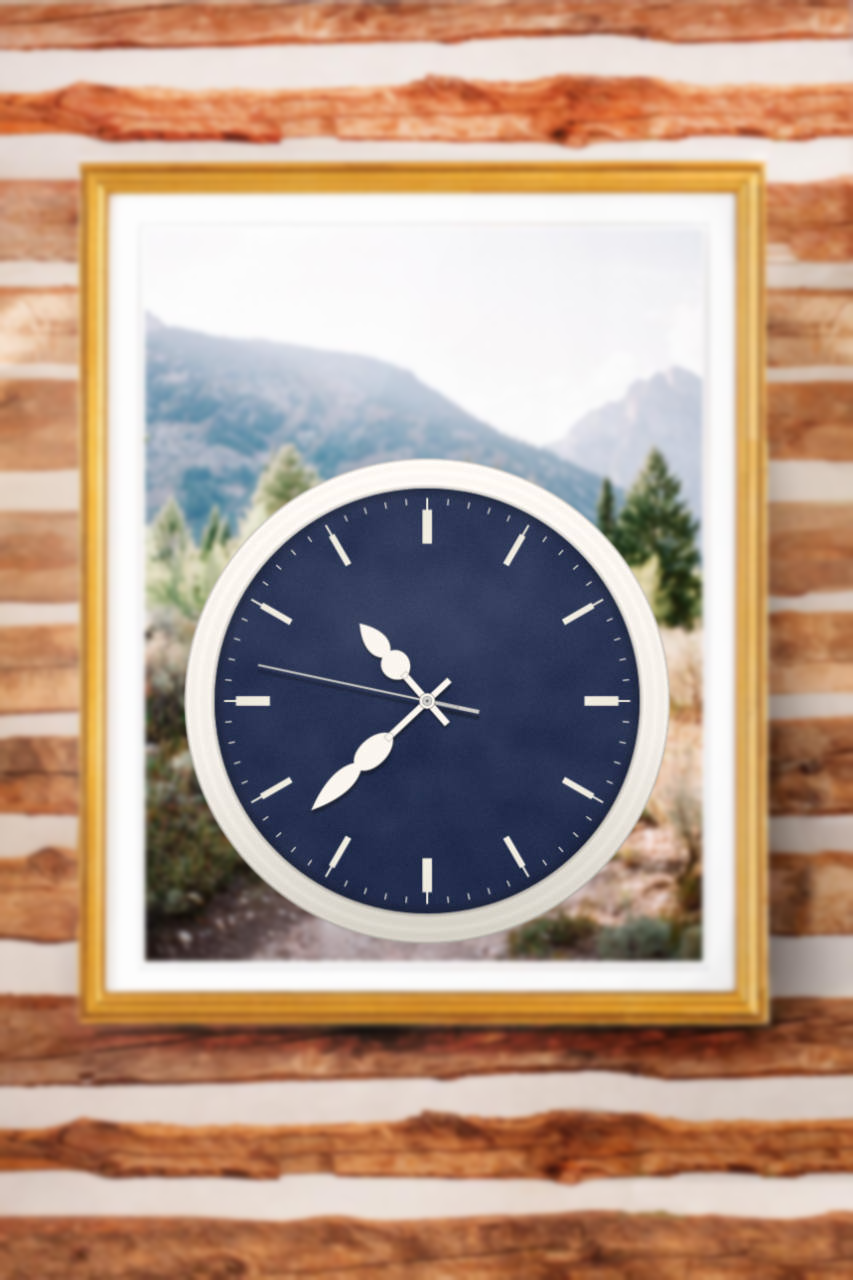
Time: 10h37m47s
